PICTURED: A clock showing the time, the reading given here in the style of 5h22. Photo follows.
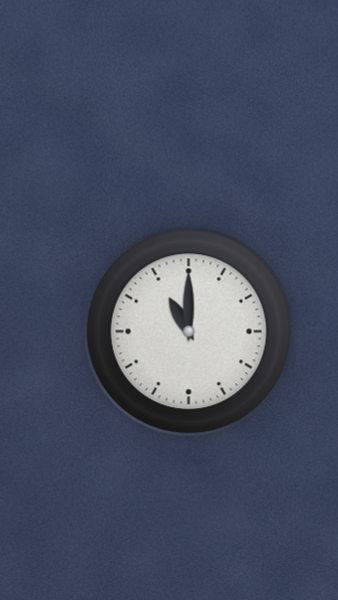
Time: 11h00
